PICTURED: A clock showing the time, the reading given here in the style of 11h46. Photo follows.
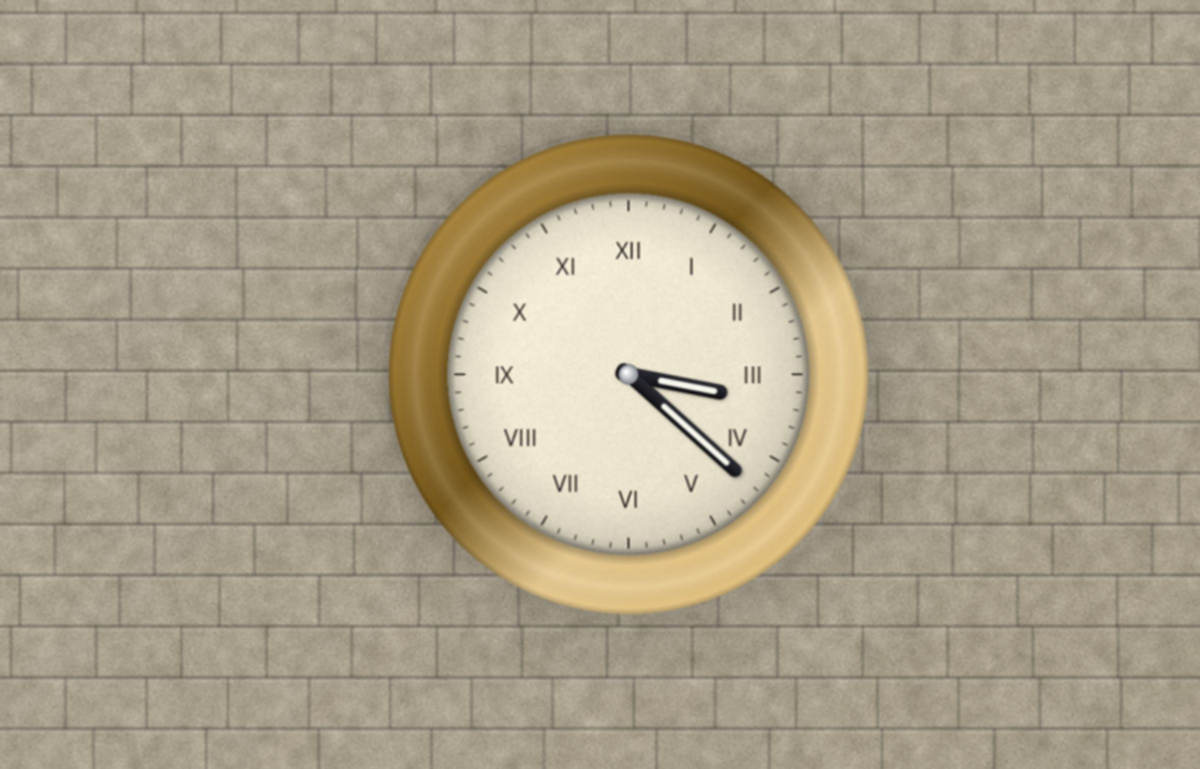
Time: 3h22
